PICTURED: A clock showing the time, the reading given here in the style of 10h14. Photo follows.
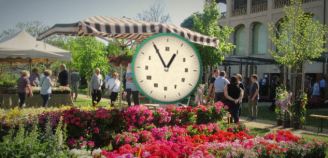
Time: 12h55
